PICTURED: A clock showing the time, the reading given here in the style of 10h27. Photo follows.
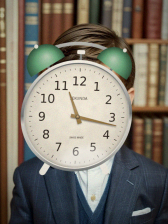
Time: 11h17
